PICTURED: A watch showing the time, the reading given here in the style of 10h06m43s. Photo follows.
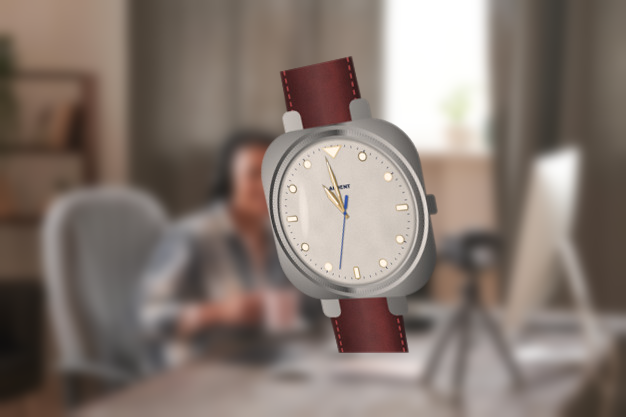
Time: 10h58m33s
